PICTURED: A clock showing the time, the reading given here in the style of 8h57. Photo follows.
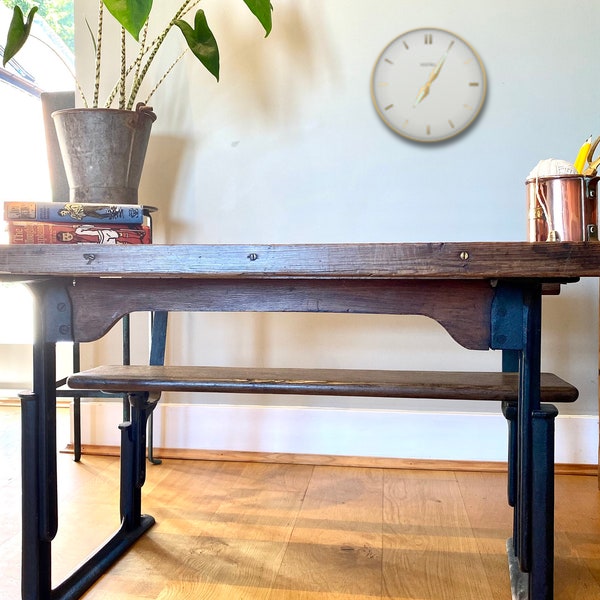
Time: 7h05
